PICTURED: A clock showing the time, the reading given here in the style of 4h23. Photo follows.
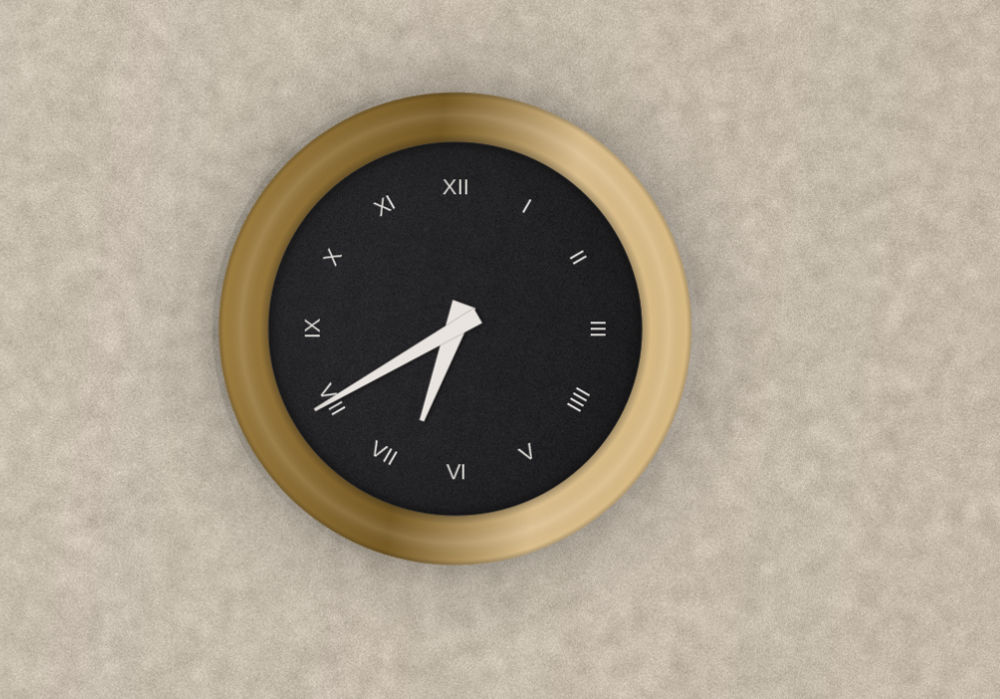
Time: 6h40
